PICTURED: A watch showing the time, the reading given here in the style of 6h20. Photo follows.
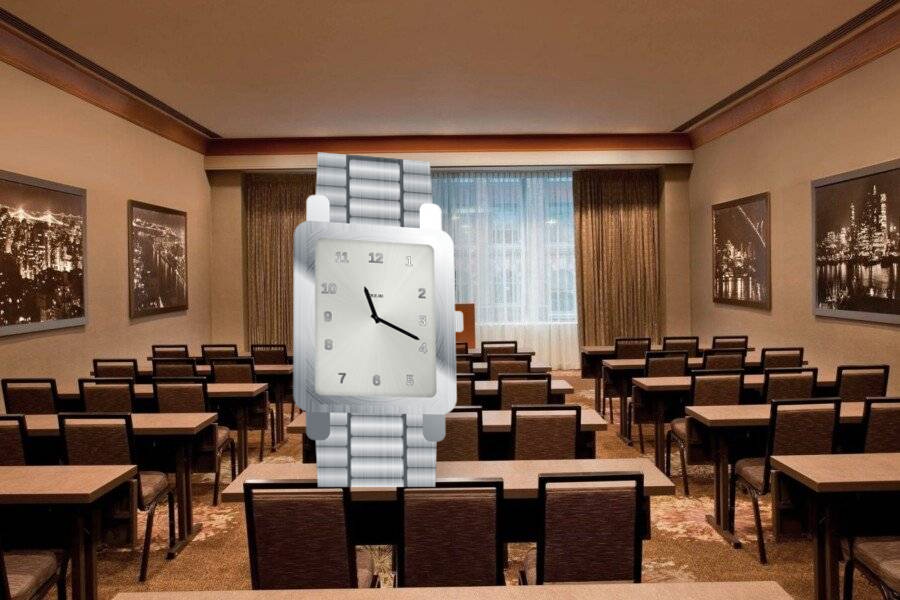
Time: 11h19
